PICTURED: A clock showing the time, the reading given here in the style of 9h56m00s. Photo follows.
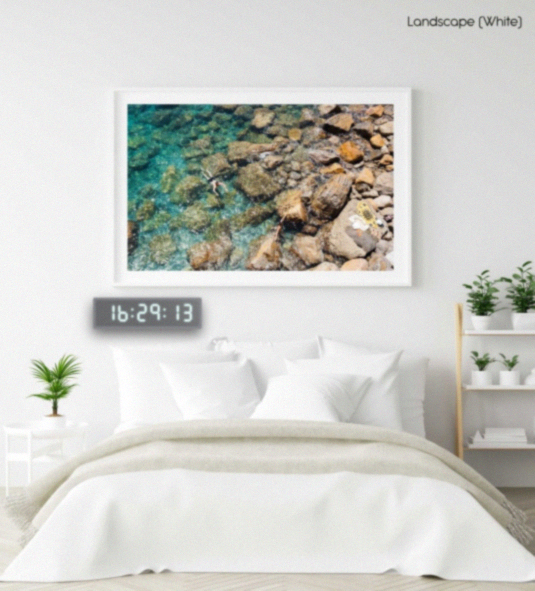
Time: 16h29m13s
